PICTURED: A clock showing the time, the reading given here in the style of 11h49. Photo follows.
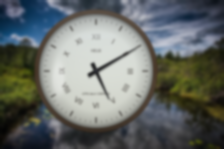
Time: 5h10
